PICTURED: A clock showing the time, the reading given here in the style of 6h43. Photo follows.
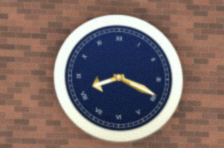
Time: 8h19
